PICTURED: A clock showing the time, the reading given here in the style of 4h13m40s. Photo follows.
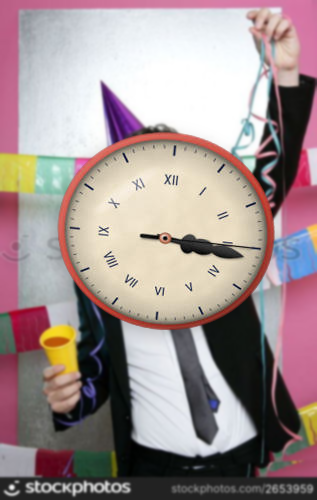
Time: 3h16m15s
